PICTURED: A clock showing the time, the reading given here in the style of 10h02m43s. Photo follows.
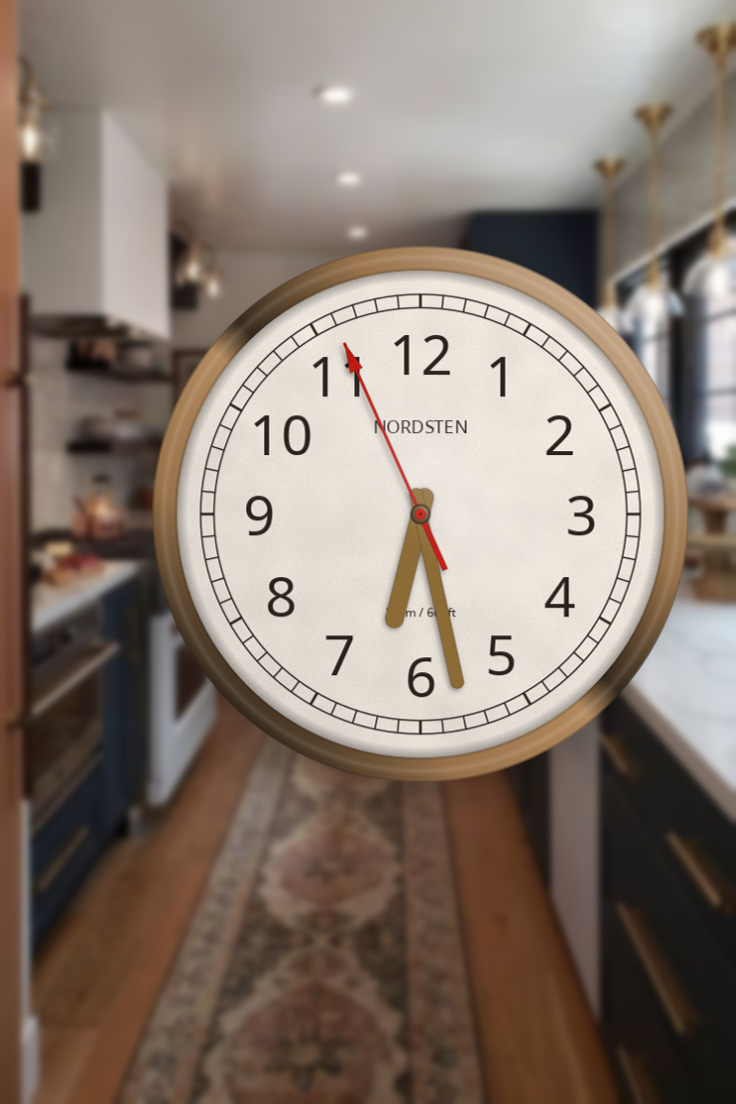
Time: 6h27m56s
